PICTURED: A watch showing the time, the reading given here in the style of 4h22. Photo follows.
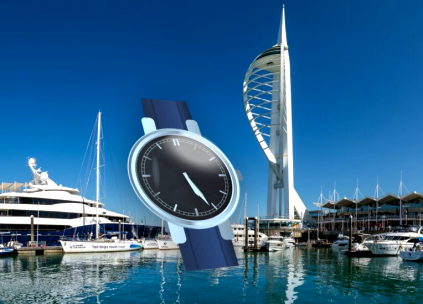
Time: 5h26
